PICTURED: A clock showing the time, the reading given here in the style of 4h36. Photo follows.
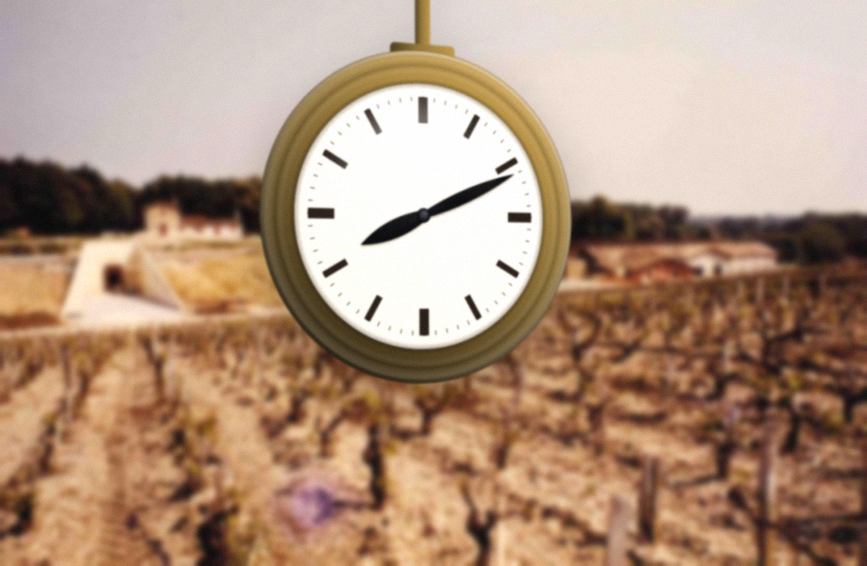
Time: 8h11
